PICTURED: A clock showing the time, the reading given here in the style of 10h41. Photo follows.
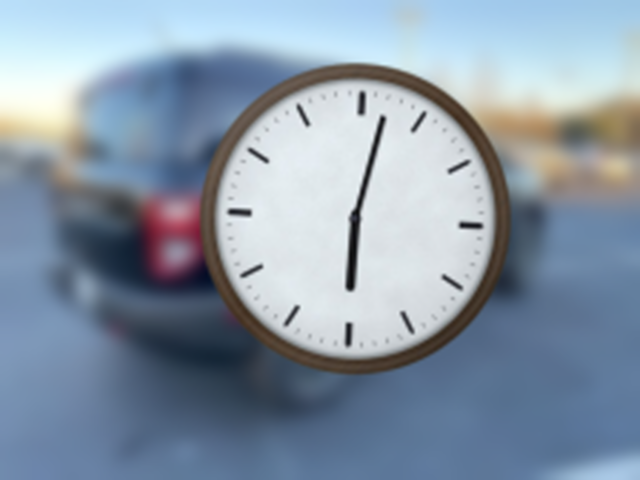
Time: 6h02
